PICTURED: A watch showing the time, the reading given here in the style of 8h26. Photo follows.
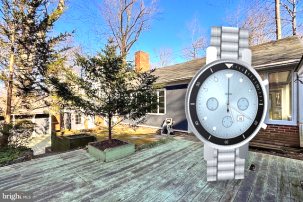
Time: 5h20
